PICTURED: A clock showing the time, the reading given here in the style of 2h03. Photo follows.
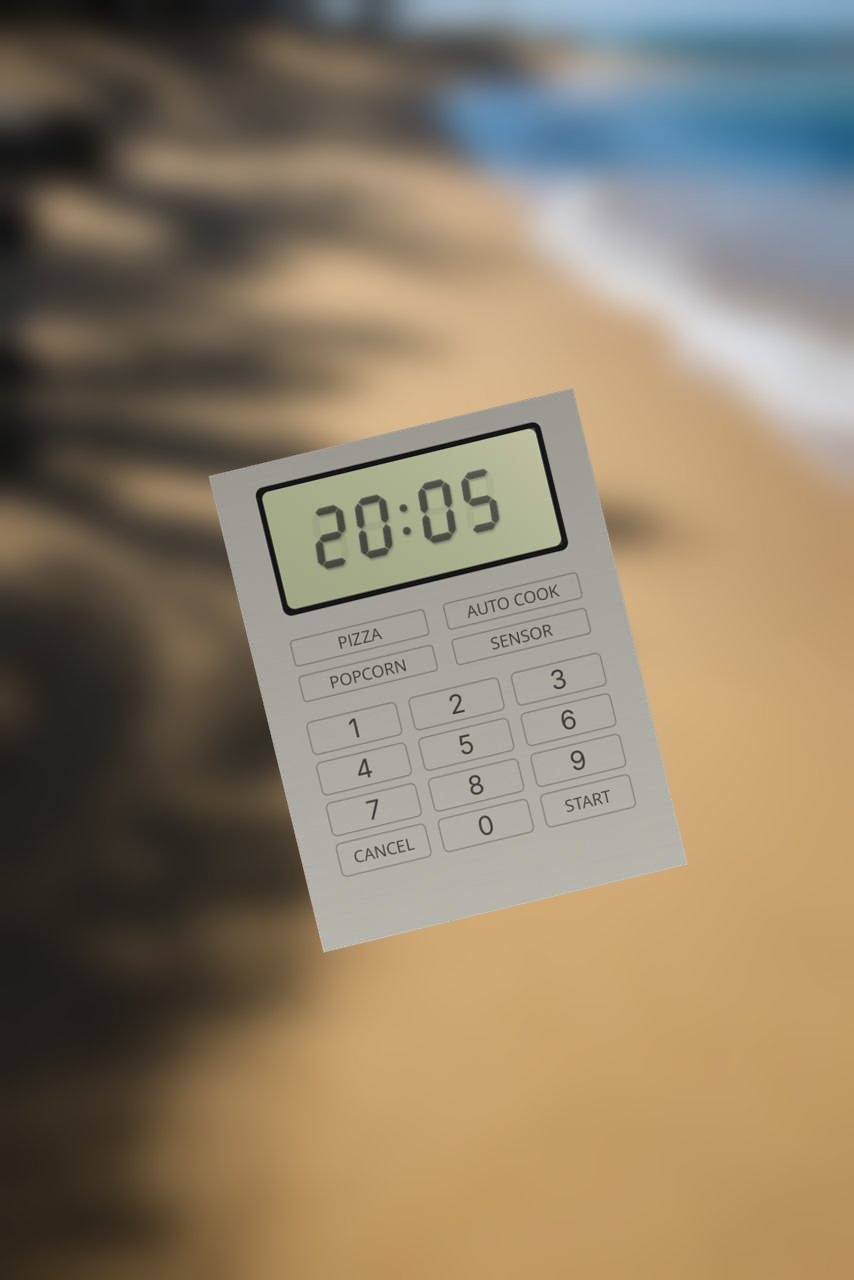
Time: 20h05
